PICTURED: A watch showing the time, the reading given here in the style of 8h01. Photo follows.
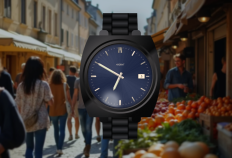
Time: 6h50
